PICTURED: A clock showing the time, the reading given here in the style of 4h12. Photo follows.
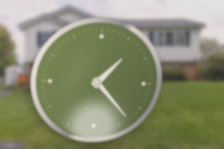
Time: 1h23
